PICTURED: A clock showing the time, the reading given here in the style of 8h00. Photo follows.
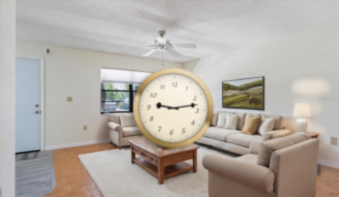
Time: 9h13
